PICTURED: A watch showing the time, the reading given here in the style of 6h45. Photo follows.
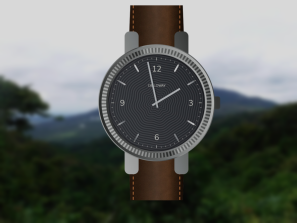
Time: 1h58
